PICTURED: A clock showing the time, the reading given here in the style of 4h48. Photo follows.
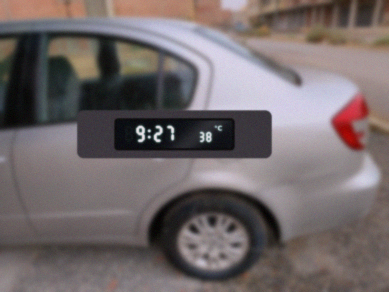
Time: 9h27
